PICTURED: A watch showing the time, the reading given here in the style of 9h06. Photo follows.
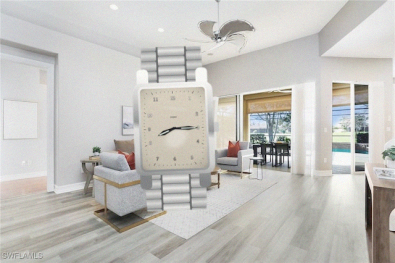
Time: 8h15
